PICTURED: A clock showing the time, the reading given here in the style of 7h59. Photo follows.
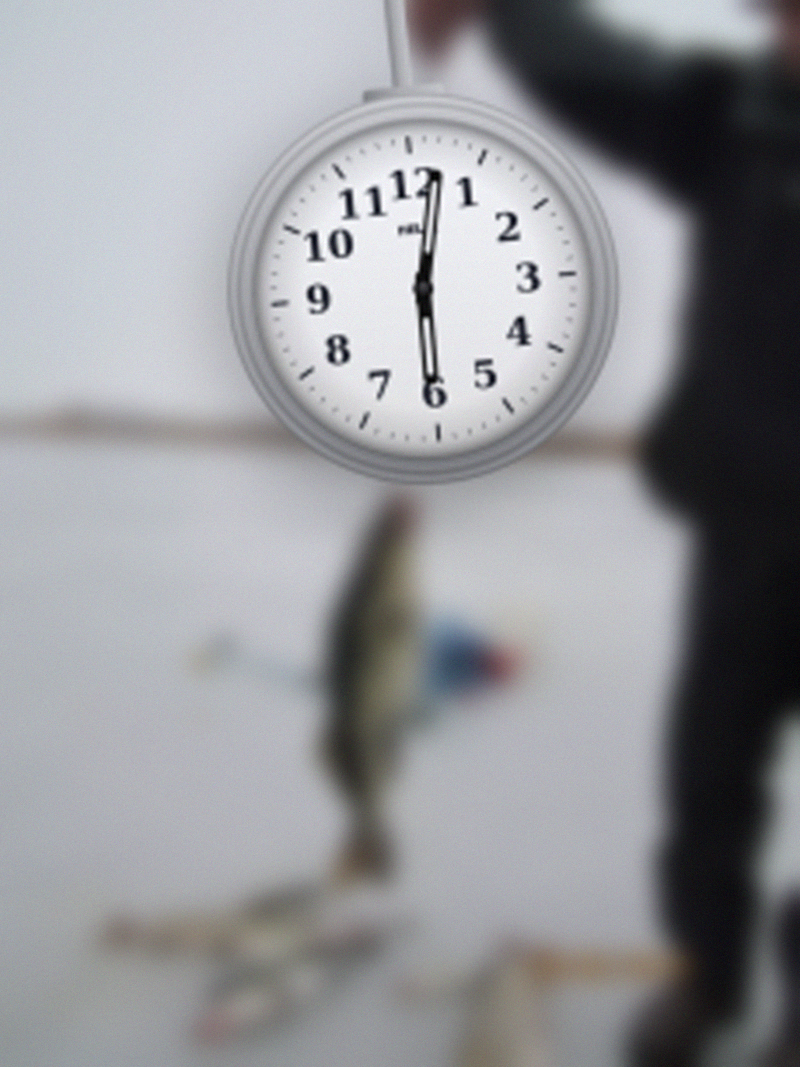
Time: 6h02
